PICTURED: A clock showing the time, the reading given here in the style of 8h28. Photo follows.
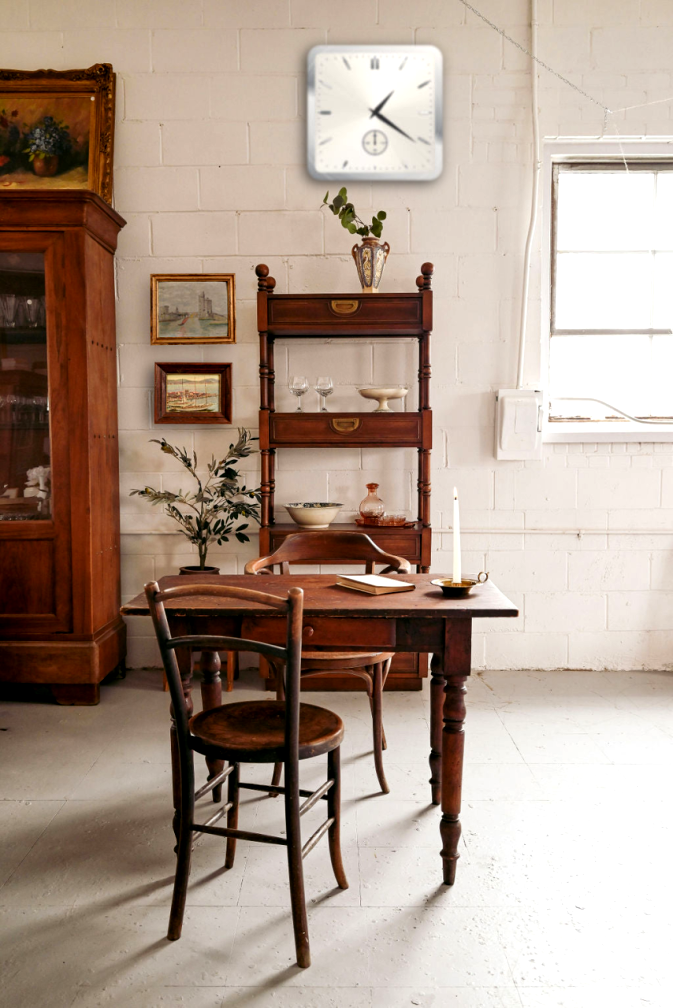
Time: 1h21
